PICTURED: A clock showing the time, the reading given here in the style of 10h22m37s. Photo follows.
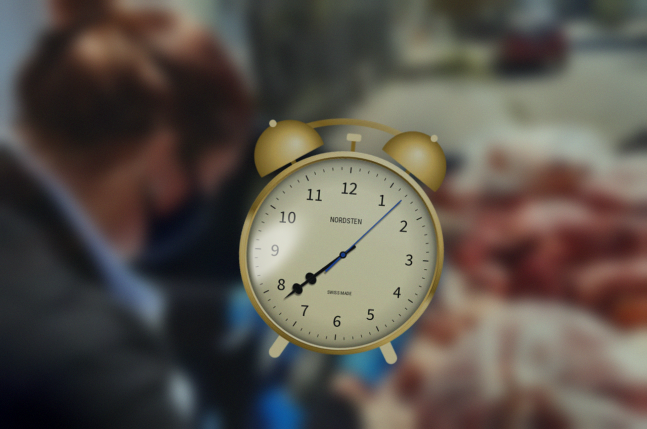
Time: 7h38m07s
